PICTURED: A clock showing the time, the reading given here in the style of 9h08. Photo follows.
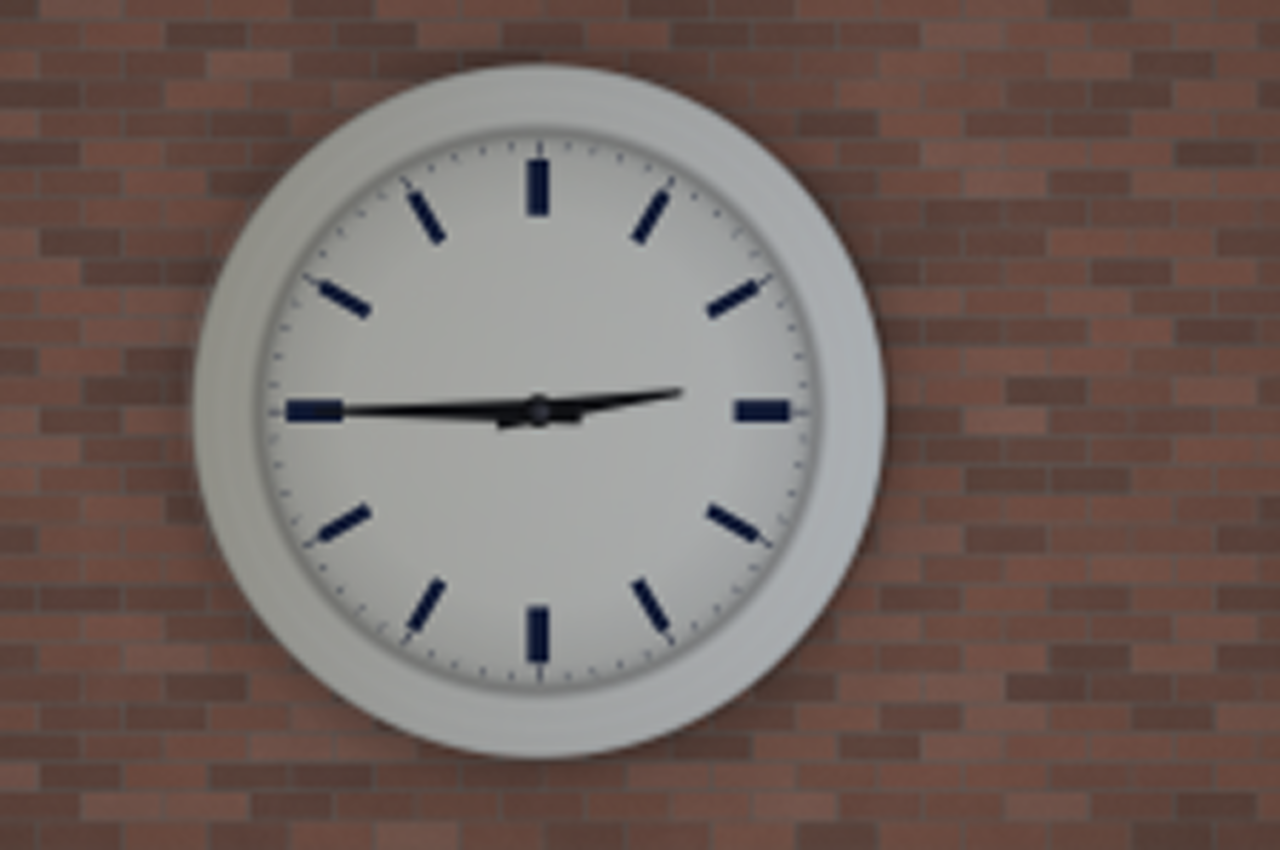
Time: 2h45
